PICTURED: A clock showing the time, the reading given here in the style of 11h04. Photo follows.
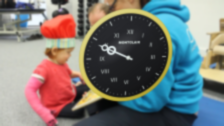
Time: 9h49
